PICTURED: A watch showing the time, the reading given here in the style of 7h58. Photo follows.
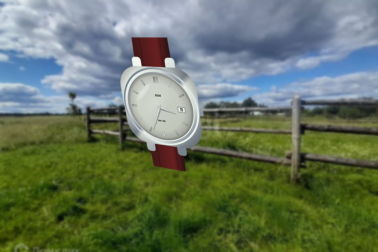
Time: 3h34
